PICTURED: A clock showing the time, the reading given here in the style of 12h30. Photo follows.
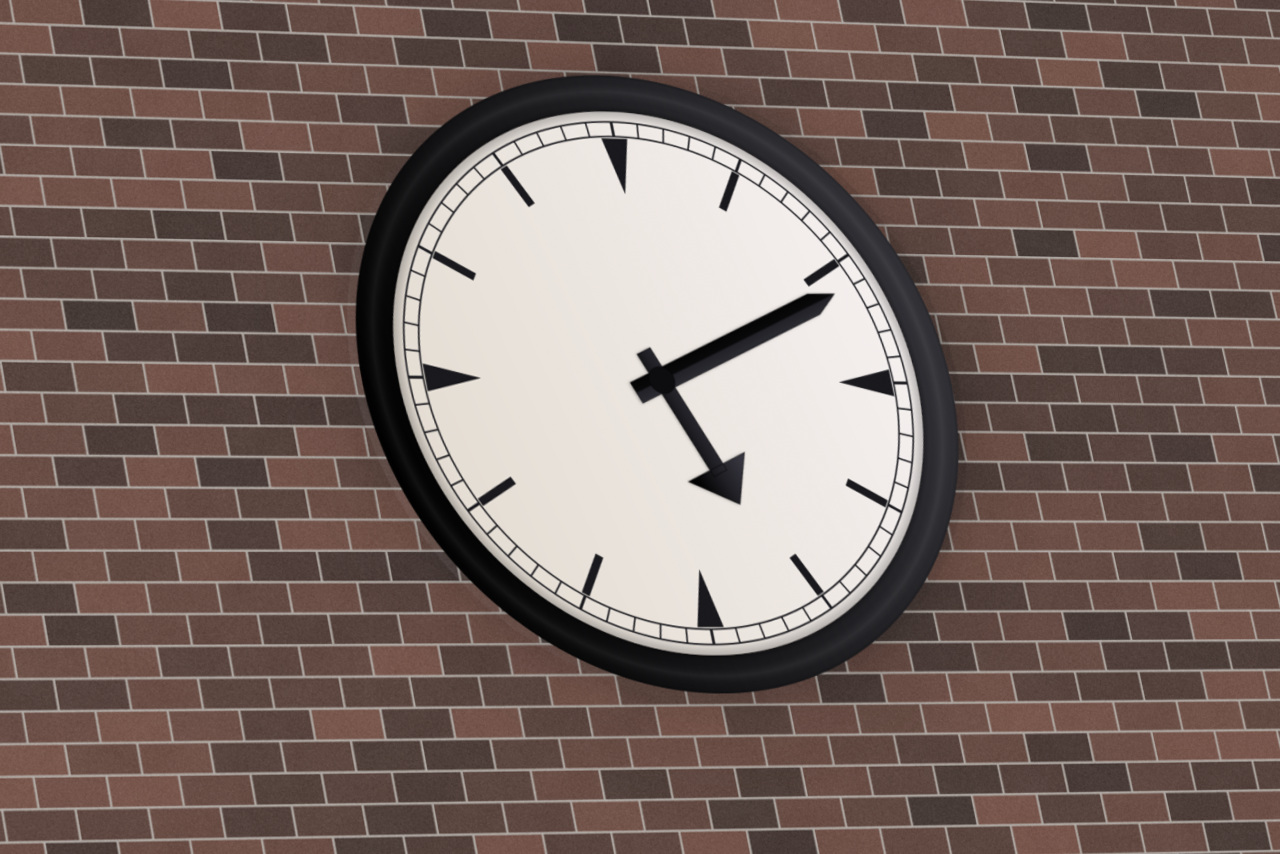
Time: 5h11
